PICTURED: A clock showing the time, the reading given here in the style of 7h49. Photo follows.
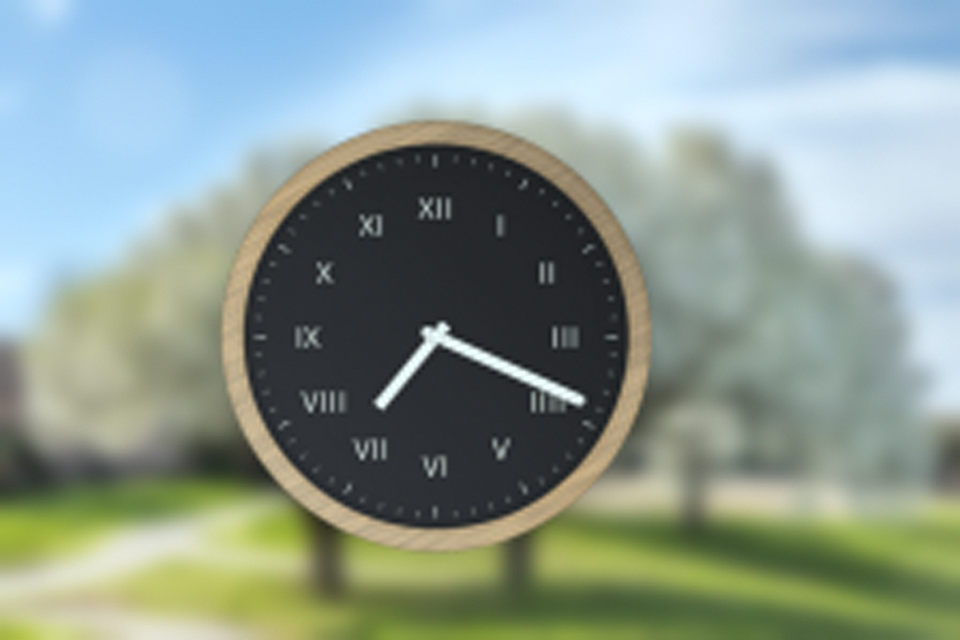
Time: 7h19
